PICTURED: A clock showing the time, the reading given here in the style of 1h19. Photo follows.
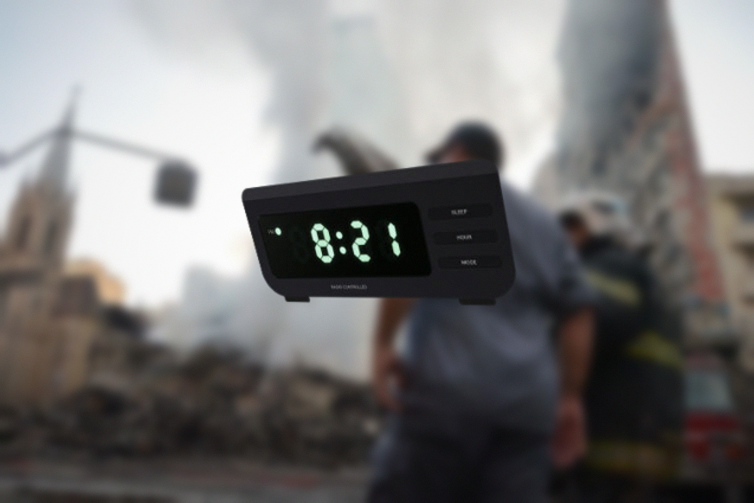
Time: 8h21
